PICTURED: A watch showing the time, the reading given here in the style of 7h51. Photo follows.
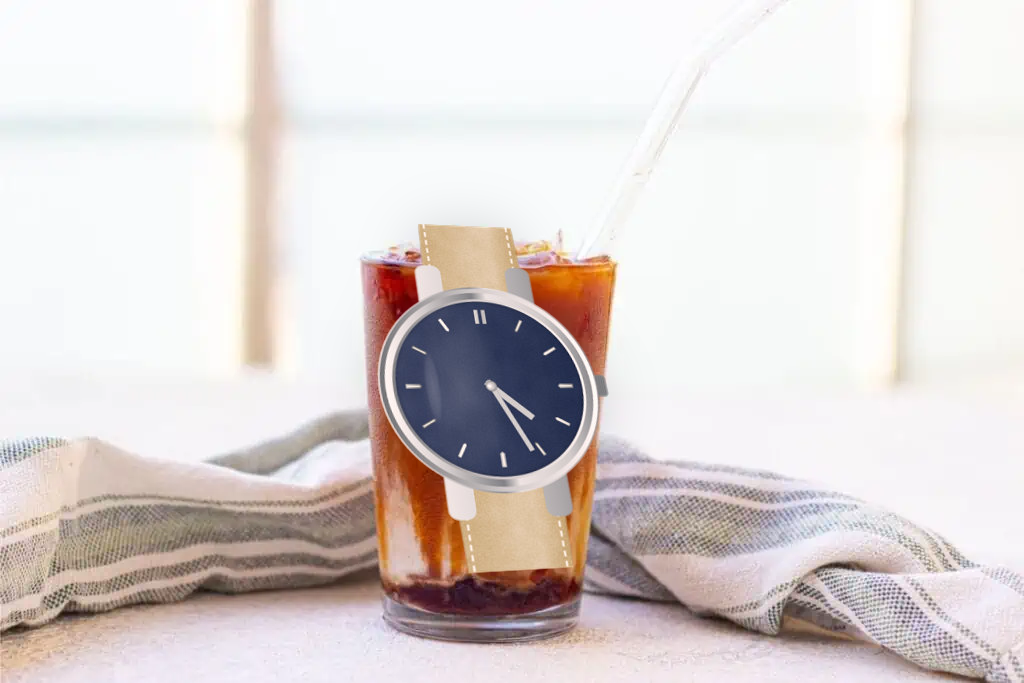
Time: 4h26
